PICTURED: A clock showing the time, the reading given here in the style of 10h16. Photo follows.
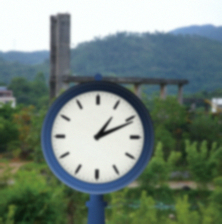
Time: 1h11
